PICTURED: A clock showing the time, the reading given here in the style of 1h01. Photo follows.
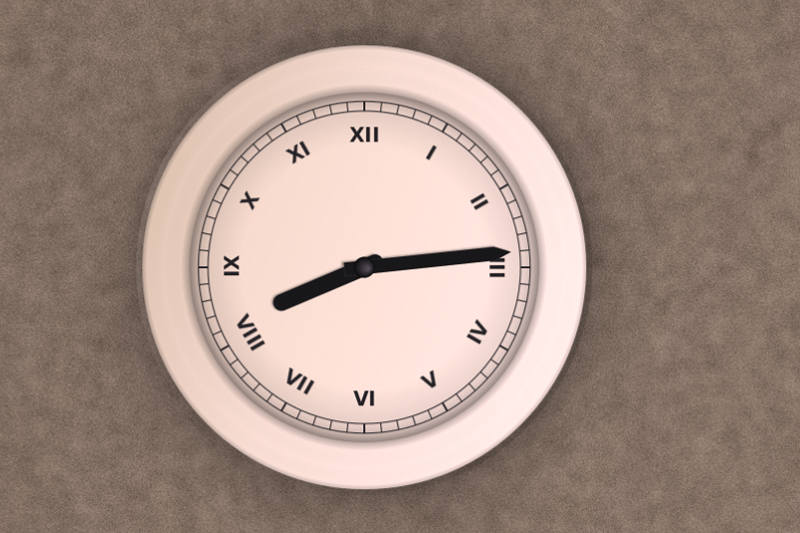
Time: 8h14
